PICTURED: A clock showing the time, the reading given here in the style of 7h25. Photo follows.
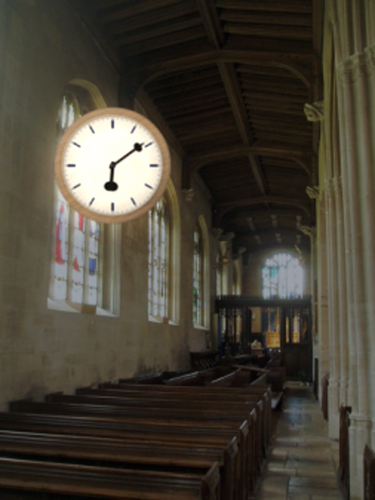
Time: 6h09
